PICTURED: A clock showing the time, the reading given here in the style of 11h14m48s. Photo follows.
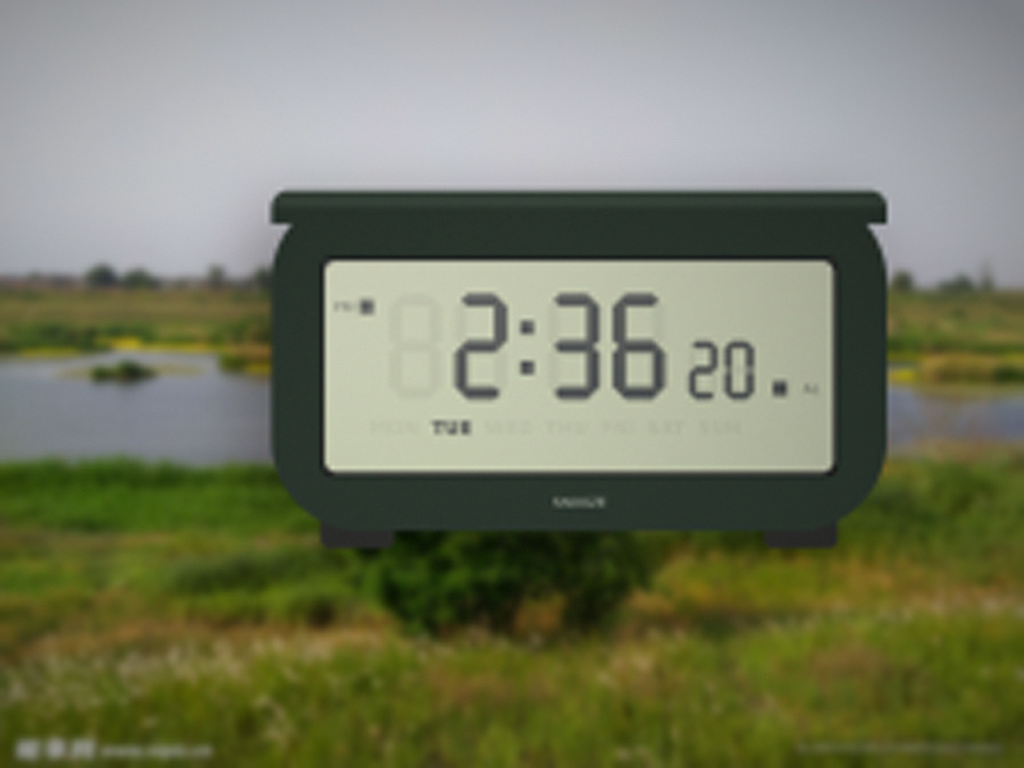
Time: 2h36m20s
